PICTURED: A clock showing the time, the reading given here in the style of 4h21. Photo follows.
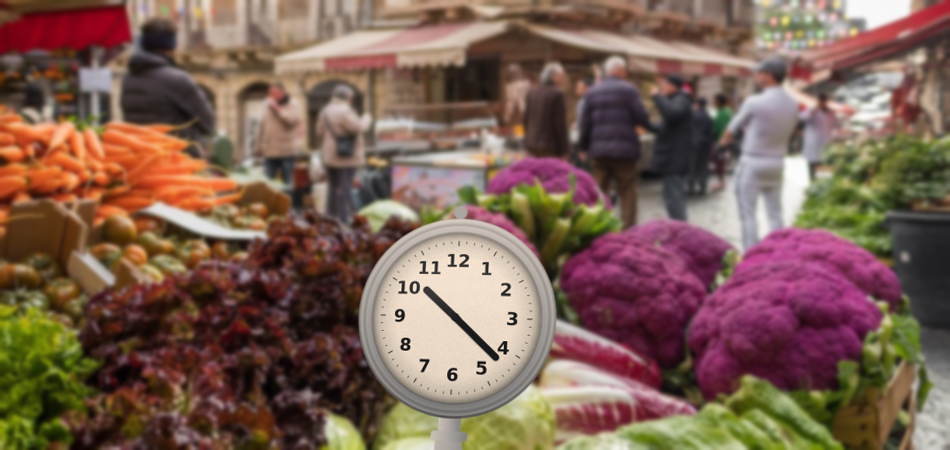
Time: 10h22
